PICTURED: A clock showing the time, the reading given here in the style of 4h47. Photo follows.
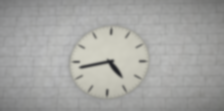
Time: 4h43
